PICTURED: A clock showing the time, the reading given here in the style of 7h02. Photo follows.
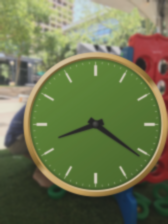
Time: 8h21
